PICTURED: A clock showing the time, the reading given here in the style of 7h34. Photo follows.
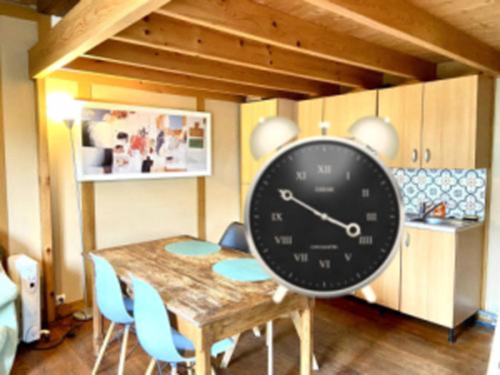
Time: 3h50
